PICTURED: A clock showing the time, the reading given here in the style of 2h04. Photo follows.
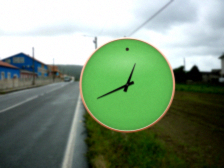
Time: 12h41
